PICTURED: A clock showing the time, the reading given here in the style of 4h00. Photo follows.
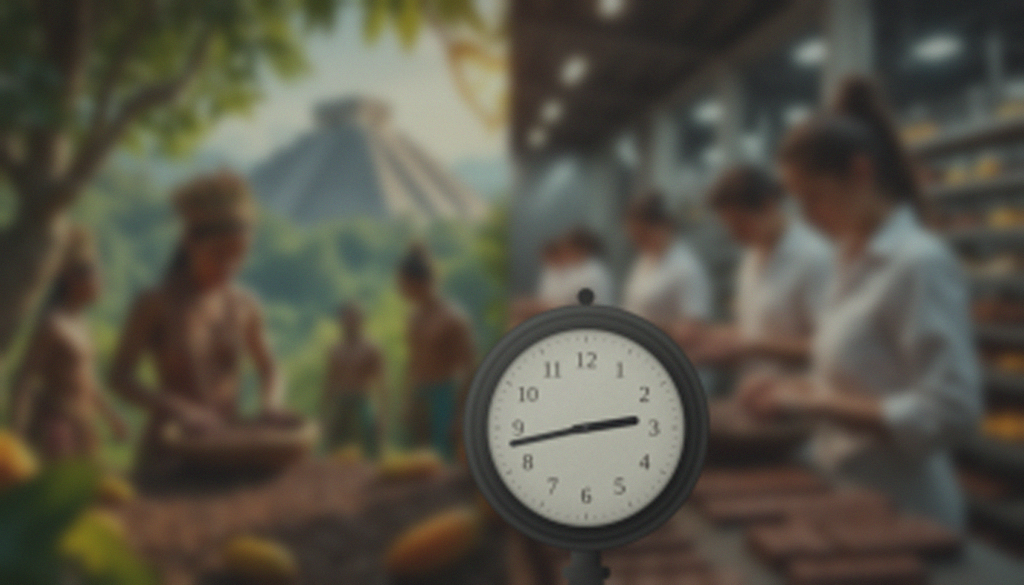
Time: 2h43
